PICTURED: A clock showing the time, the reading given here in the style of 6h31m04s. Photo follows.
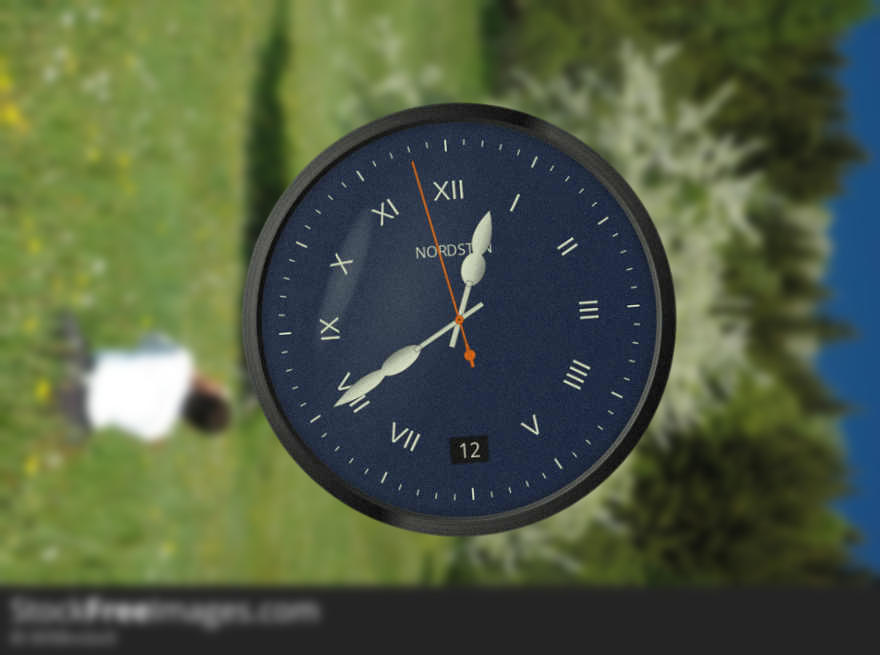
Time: 12h39m58s
